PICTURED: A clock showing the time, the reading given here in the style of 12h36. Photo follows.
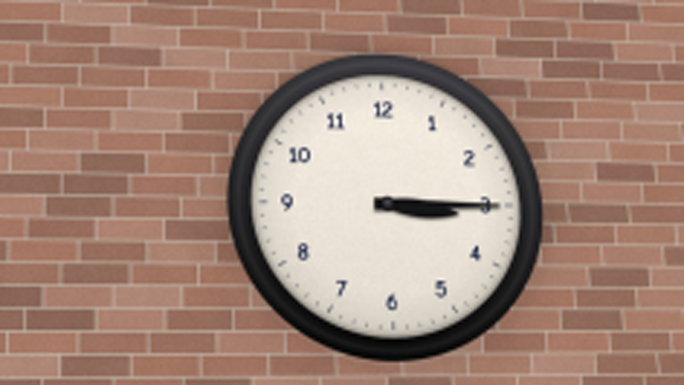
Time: 3h15
